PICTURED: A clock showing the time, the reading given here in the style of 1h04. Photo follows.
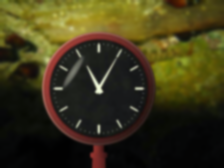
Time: 11h05
